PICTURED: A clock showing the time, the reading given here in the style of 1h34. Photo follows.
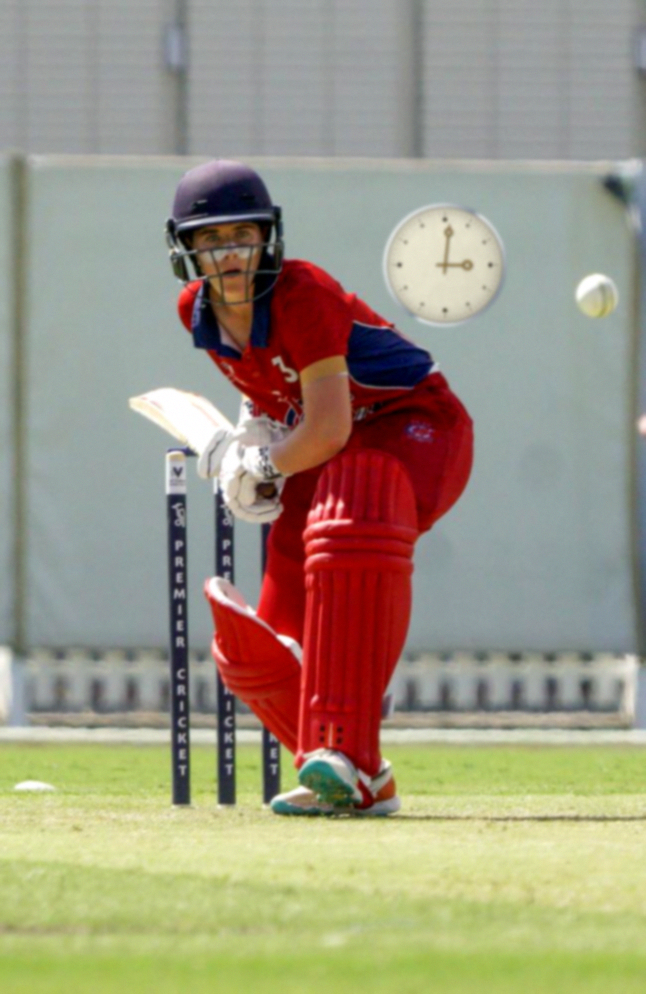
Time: 3h01
